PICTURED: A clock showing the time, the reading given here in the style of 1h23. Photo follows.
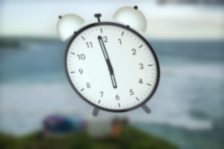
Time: 5h59
